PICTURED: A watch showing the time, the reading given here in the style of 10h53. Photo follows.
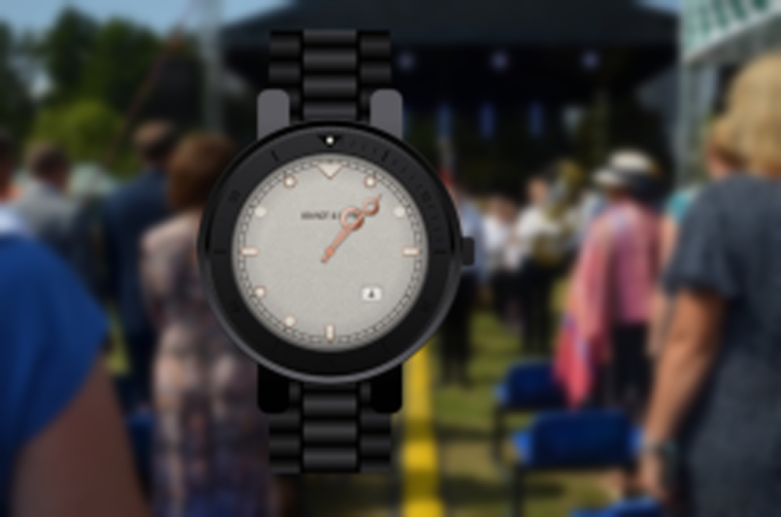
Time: 1h07
